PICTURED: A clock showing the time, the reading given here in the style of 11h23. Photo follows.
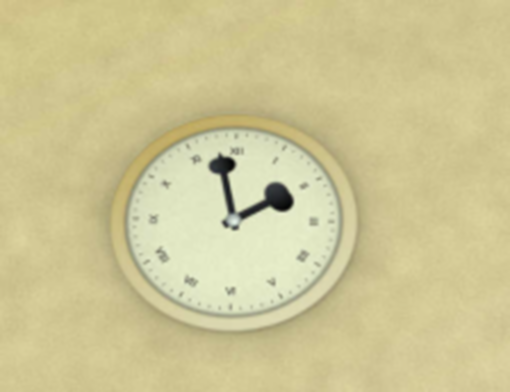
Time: 1h58
